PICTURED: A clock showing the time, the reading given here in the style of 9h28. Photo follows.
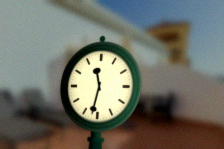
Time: 11h32
